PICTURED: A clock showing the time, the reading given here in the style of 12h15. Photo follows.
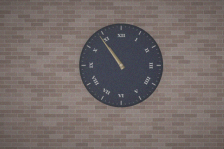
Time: 10h54
